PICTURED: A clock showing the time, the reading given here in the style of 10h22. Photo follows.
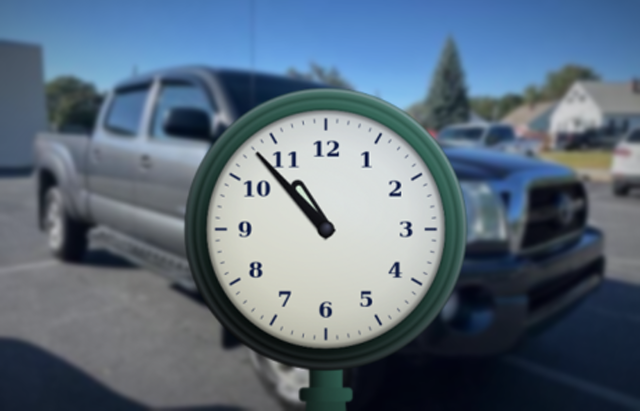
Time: 10h53
